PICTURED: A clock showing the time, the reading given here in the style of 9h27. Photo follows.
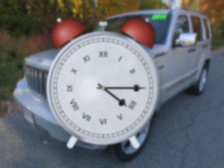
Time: 4h15
